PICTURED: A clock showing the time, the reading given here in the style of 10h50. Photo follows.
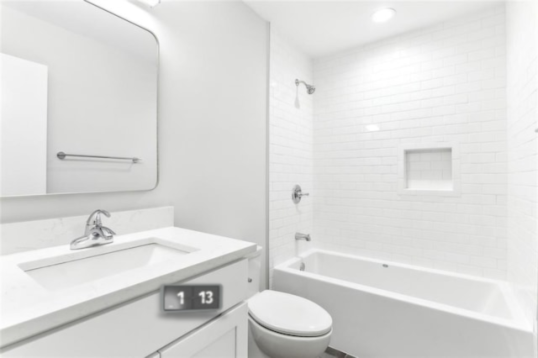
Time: 1h13
